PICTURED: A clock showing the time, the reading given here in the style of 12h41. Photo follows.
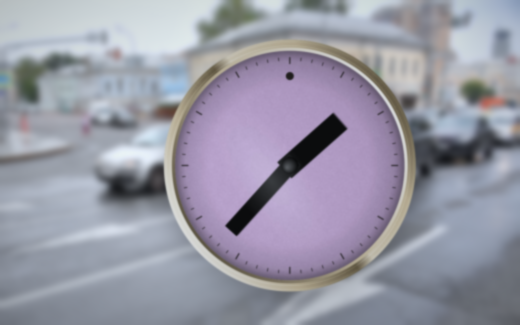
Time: 1h37
